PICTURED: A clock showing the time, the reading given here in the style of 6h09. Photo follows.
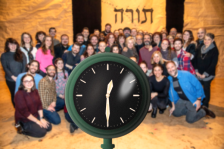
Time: 12h30
